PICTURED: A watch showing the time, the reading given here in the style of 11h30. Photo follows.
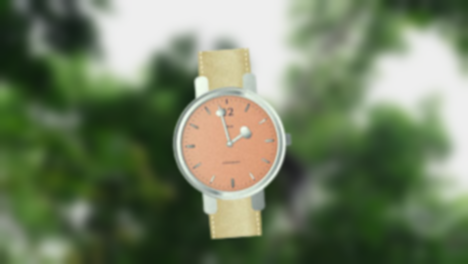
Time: 1h58
